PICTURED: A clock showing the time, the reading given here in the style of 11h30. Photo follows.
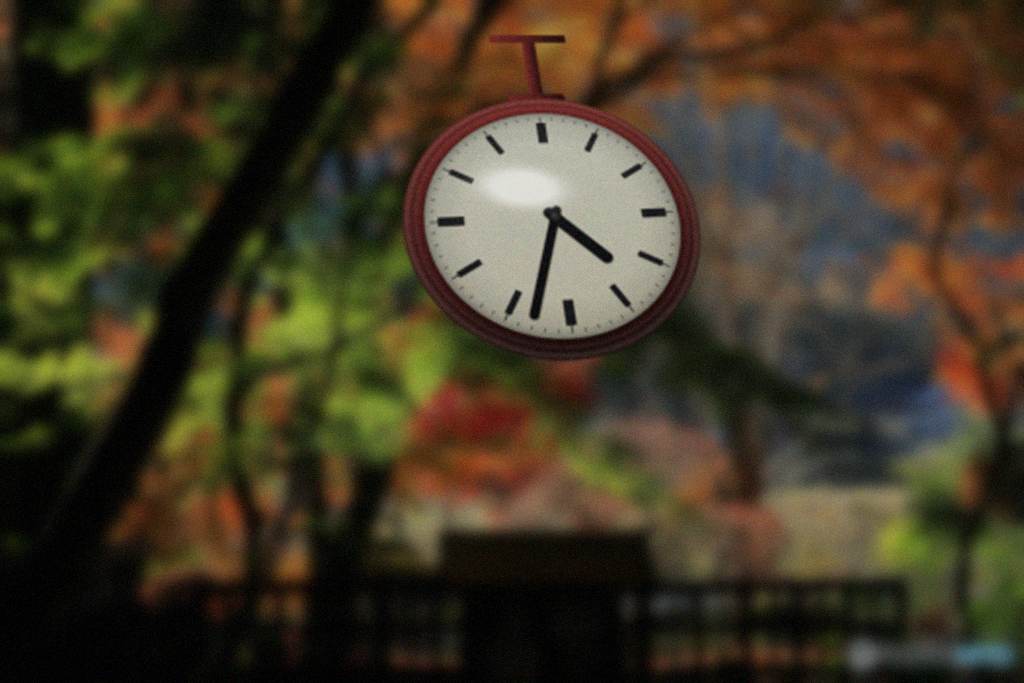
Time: 4h33
